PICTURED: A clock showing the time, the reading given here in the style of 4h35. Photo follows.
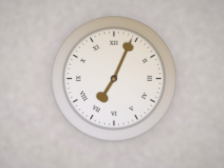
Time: 7h04
